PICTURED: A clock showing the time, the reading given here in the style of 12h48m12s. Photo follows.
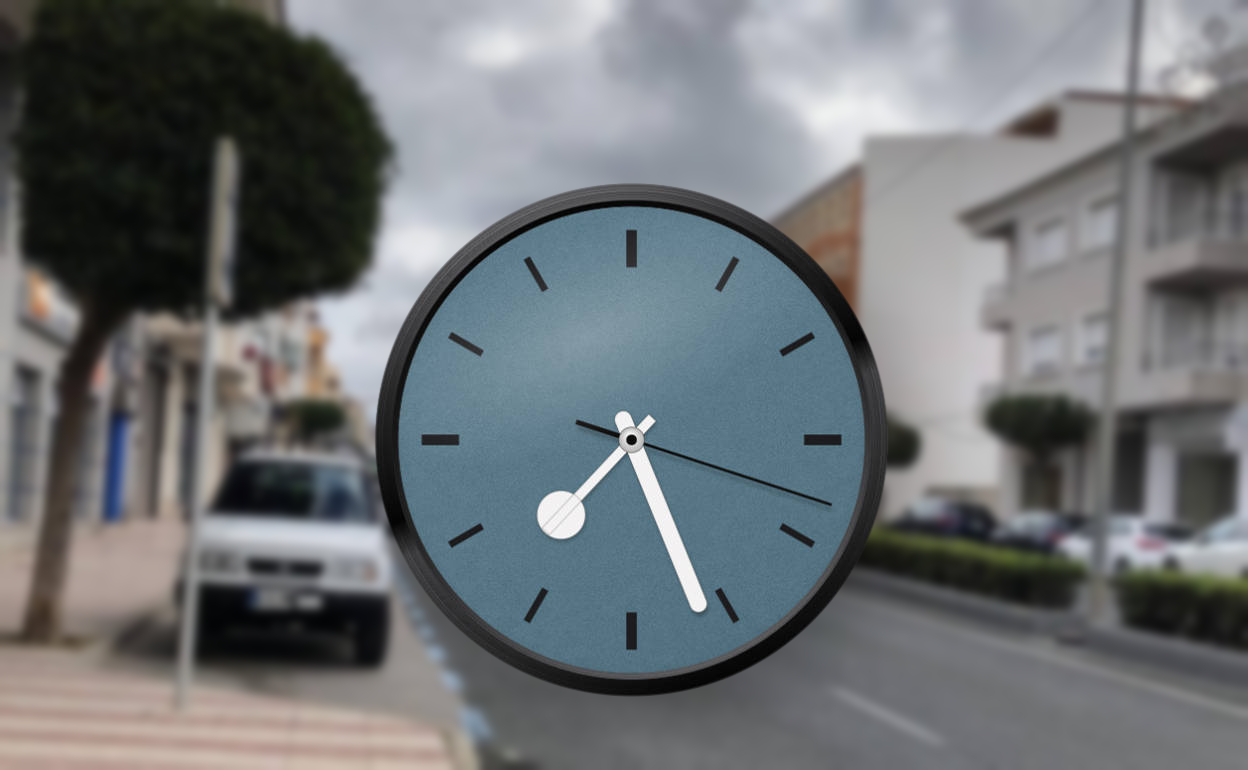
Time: 7h26m18s
